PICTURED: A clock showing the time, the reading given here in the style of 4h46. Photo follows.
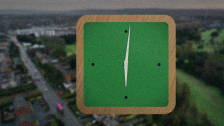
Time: 6h01
